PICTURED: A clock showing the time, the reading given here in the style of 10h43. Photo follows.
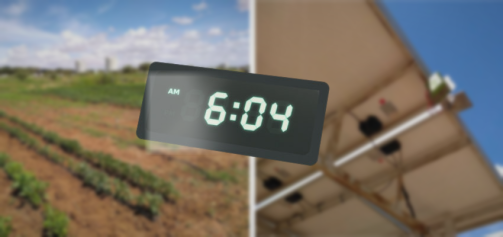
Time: 6h04
